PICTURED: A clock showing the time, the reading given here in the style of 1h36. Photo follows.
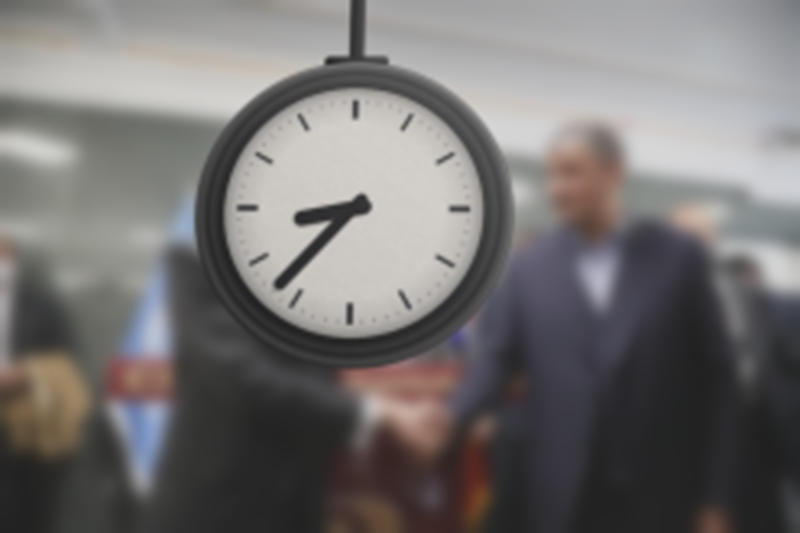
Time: 8h37
